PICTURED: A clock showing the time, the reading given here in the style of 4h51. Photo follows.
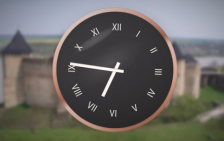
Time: 6h46
